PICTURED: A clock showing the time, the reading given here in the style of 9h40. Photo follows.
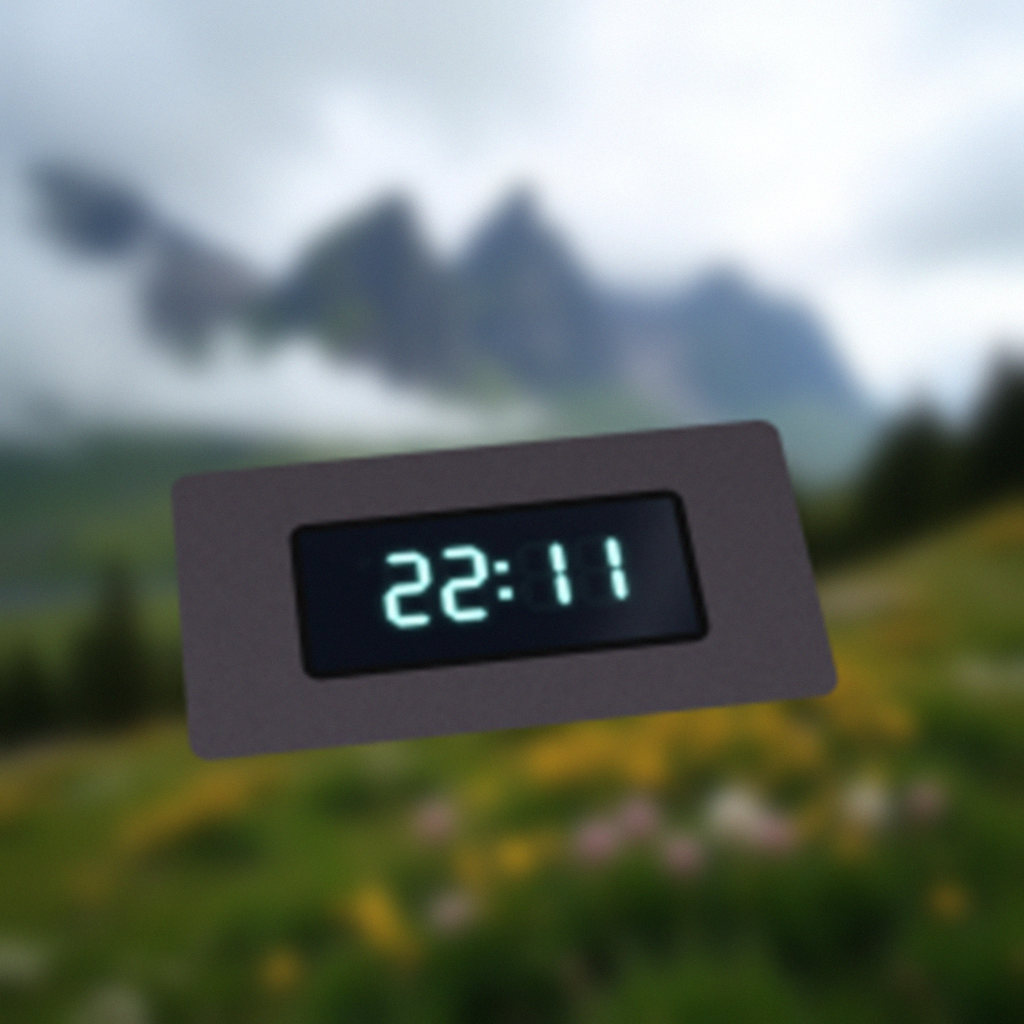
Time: 22h11
